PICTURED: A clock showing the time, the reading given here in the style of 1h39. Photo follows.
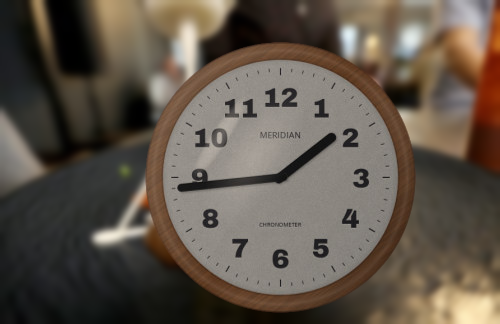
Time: 1h44
